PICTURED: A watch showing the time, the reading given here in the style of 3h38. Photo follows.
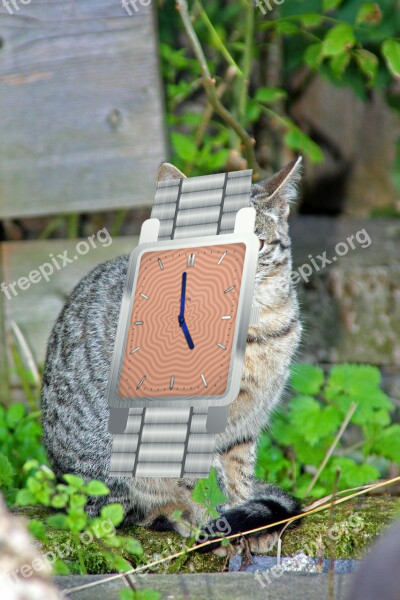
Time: 4h59
